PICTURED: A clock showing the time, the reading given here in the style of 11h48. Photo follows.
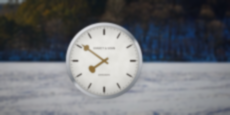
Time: 7h51
